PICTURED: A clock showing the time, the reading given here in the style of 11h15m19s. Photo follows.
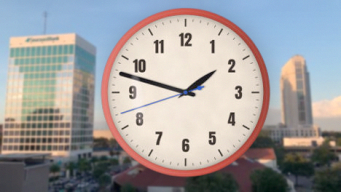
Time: 1h47m42s
